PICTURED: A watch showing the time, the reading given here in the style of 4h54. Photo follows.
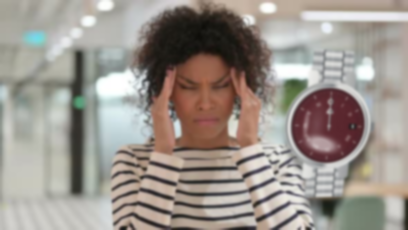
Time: 12h00
